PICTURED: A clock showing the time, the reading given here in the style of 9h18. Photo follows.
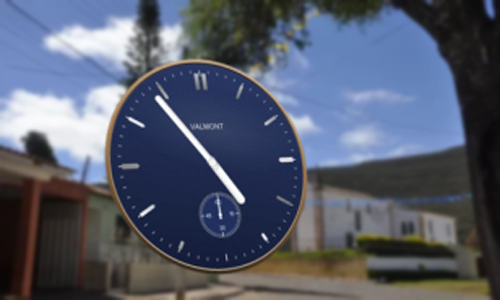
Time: 4h54
